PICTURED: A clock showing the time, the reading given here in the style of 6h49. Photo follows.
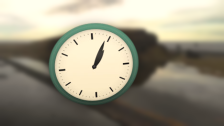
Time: 1h04
